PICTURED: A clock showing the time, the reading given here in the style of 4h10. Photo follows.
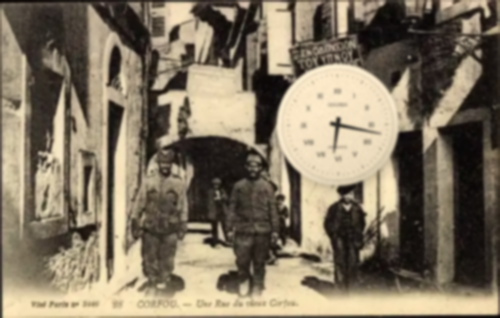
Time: 6h17
